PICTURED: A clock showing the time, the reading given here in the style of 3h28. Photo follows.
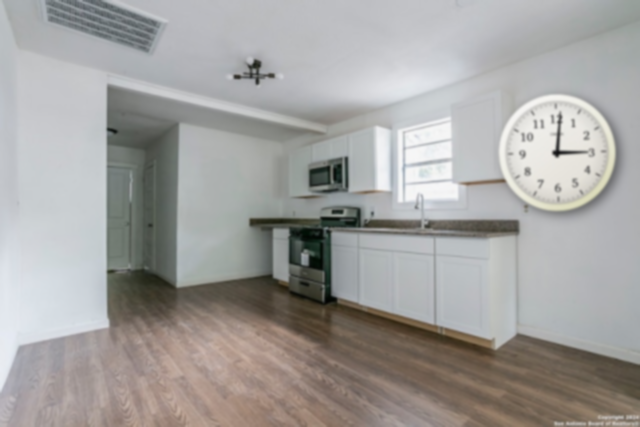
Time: 3h01
